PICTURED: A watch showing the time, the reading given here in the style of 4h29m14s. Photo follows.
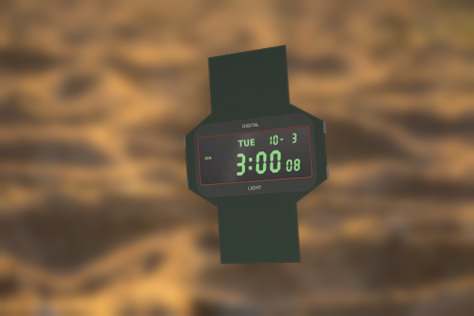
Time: 3h00m08s
